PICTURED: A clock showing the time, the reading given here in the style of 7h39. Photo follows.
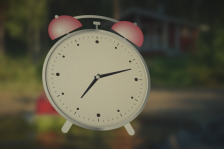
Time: 7h12
